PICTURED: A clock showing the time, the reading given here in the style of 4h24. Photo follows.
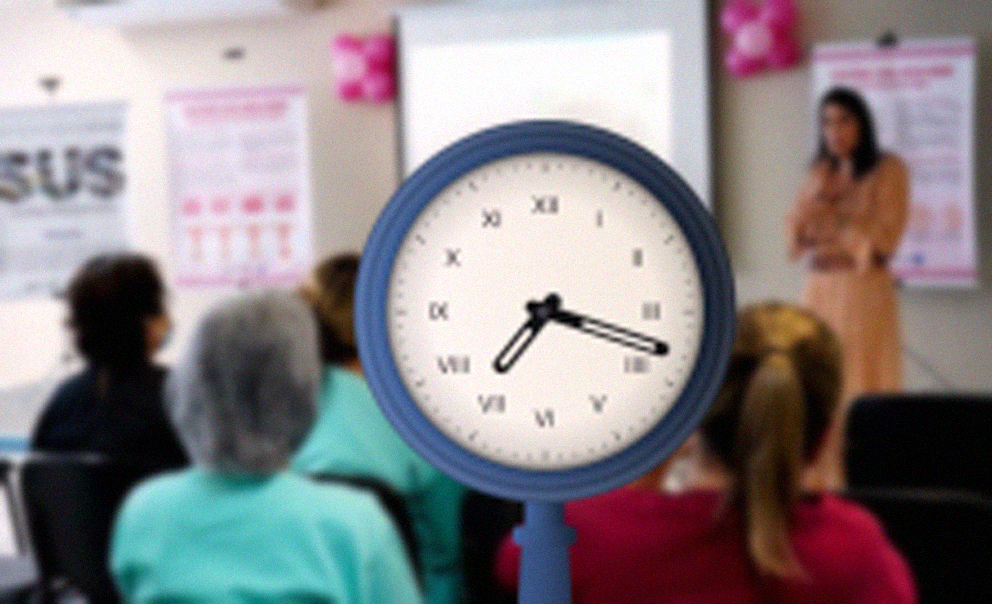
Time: 7h18
